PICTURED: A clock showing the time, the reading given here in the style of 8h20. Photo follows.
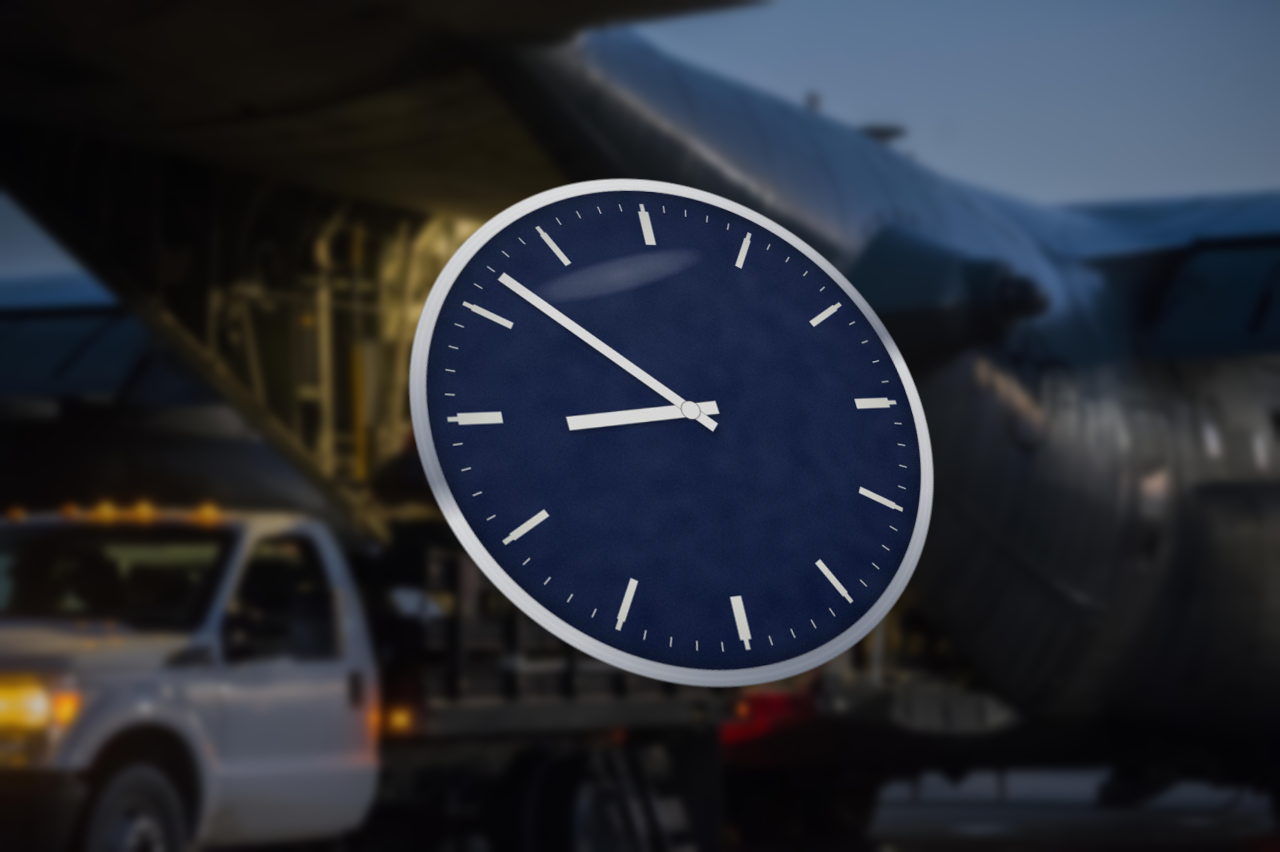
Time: 8h52
